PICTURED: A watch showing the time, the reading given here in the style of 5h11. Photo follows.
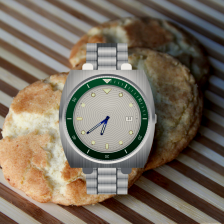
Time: 6h39
